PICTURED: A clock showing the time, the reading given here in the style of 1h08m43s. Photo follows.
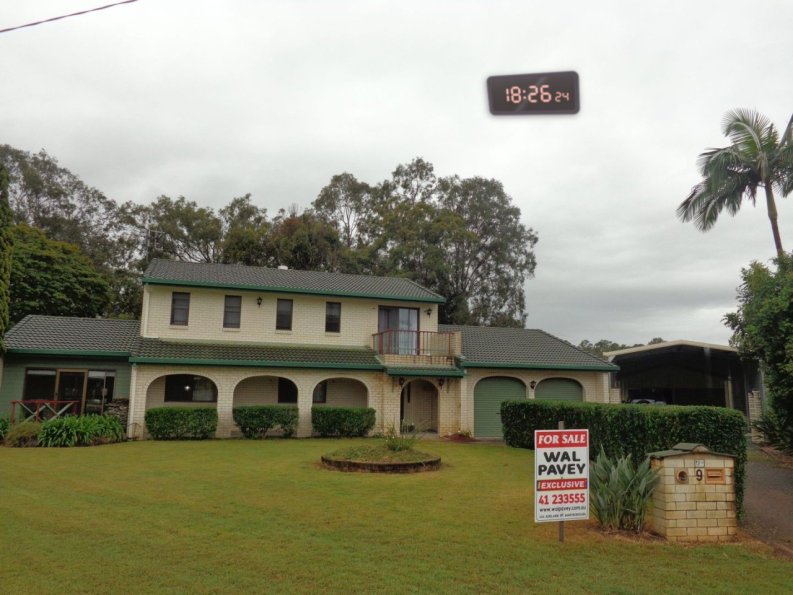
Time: 18h26m24s
